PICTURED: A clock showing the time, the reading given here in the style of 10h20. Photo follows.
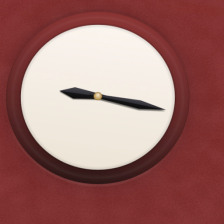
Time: 9h17
